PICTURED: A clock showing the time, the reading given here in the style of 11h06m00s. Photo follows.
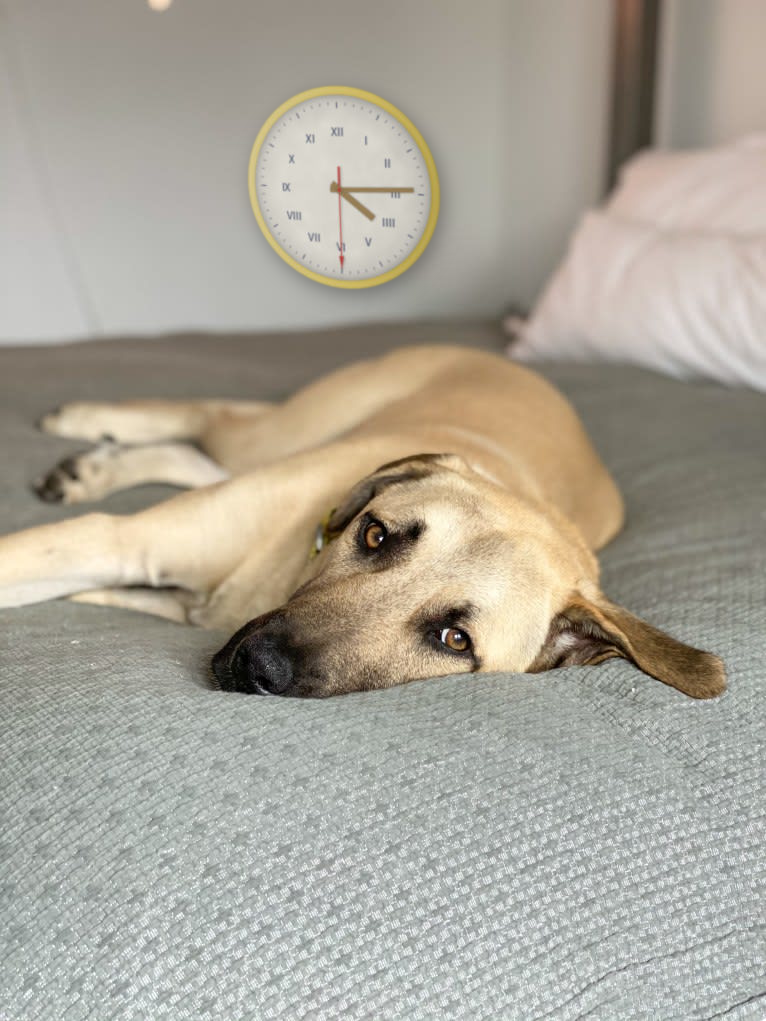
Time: 4h14m30s
